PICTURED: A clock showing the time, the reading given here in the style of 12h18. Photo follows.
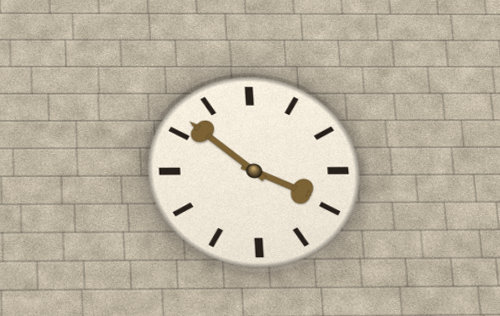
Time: 3h52
